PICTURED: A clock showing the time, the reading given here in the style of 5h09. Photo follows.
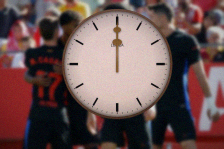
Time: 12h00
